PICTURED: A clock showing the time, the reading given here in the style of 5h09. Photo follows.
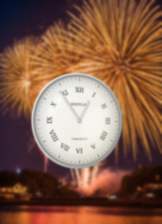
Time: 12h54
